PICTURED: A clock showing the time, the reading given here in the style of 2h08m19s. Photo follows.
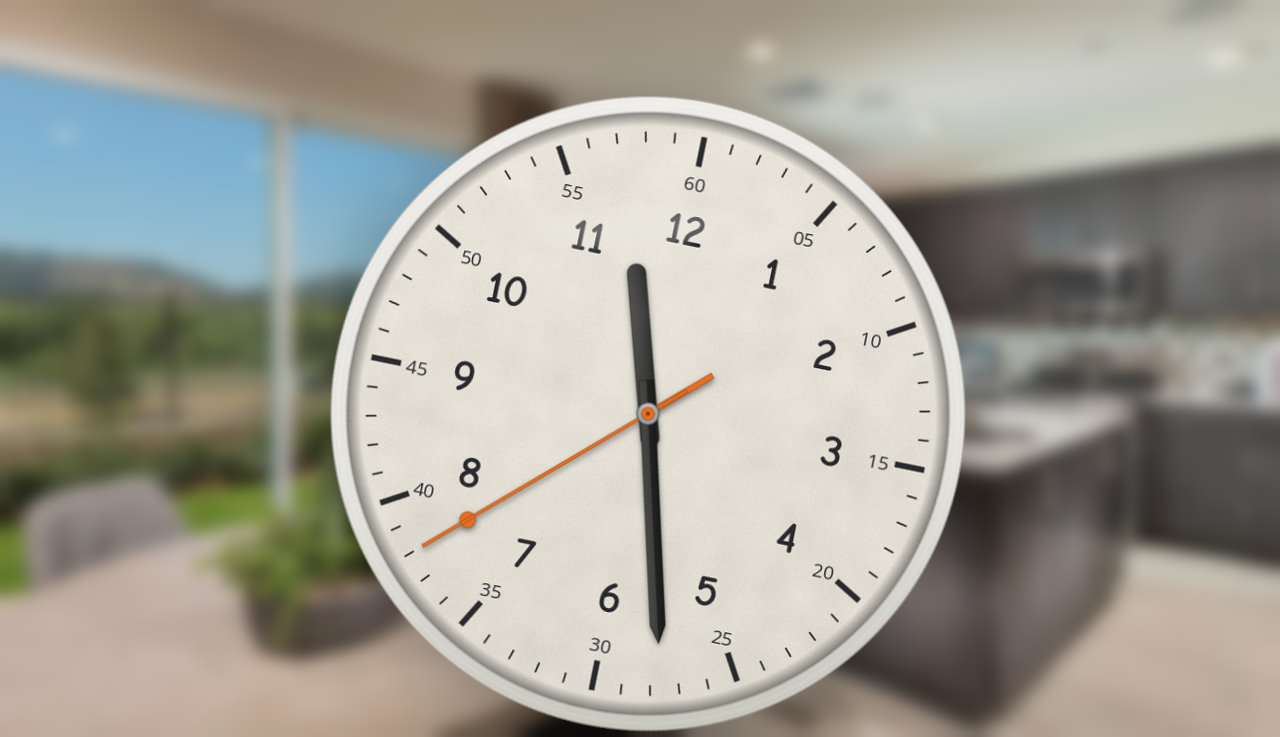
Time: 11h27m38s
